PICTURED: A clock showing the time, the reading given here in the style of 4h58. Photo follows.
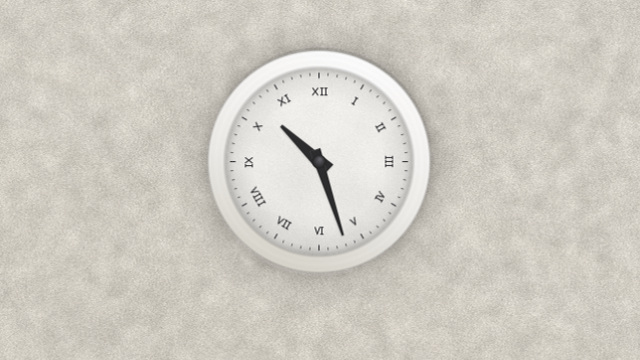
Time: 10h27
